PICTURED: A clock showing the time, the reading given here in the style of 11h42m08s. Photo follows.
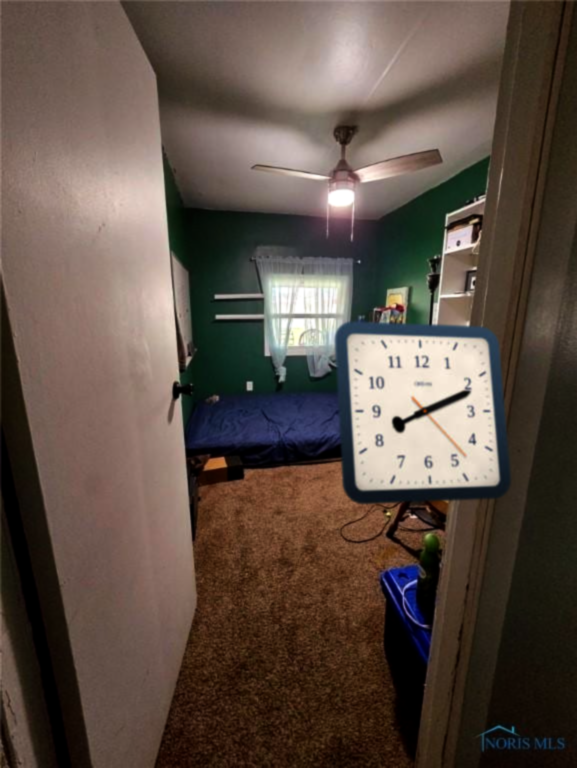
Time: 8h11m23s
